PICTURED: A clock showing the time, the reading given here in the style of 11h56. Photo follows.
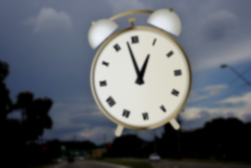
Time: 12h58
